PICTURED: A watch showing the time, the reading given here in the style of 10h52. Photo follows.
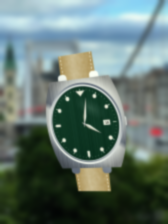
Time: 4h02
